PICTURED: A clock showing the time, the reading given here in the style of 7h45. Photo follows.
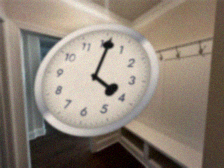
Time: 4h01
